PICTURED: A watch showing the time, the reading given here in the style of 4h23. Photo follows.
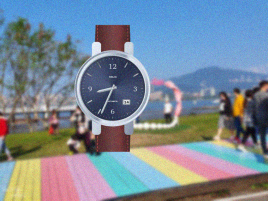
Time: 8h34
